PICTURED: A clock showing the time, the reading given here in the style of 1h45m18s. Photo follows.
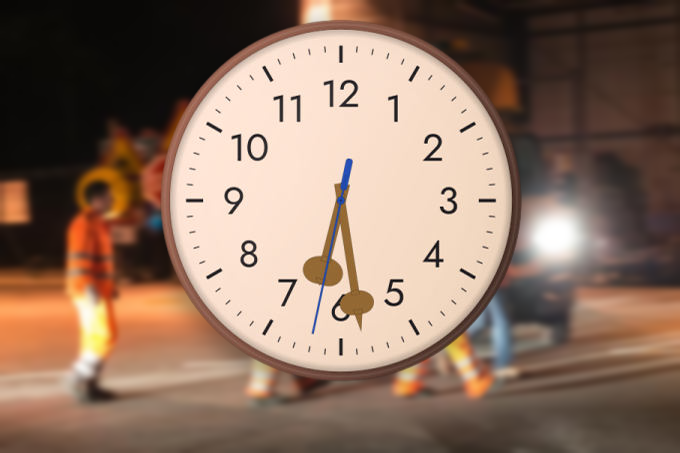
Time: 6h28m32s
